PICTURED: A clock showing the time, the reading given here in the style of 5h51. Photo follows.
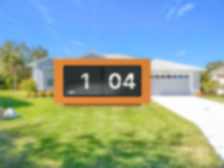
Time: 1h04
